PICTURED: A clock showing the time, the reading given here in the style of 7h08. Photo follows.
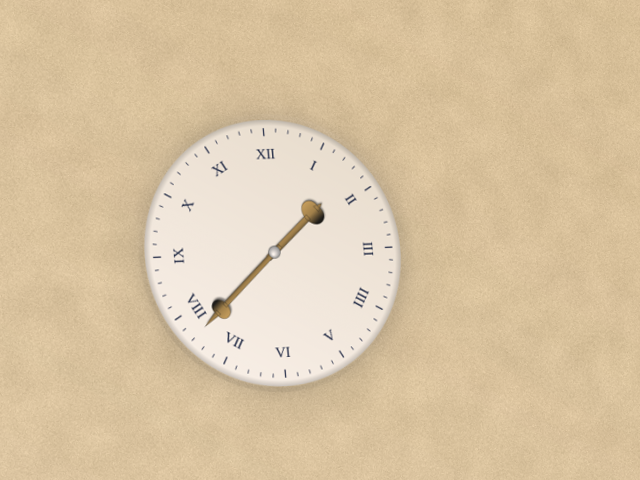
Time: 1h38
